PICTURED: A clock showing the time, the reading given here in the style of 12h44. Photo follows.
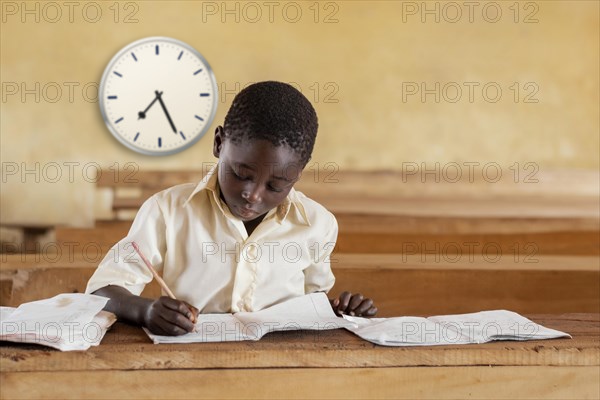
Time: 7h26
